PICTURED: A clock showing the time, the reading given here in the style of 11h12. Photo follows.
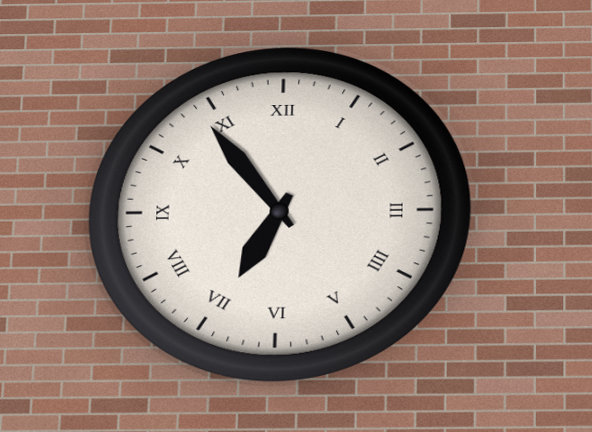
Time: 6h54
